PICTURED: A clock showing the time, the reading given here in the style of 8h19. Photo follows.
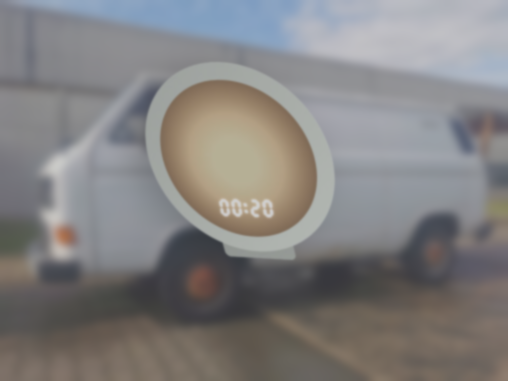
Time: 0h20
